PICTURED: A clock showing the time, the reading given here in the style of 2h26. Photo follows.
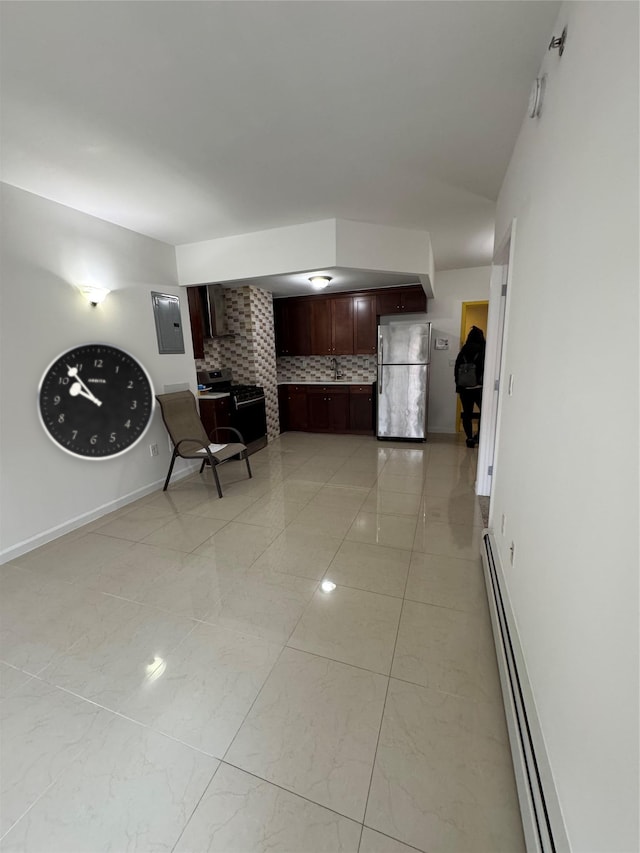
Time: 9h53
